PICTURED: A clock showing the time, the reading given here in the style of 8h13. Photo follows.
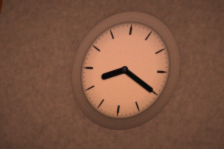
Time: 8h20
